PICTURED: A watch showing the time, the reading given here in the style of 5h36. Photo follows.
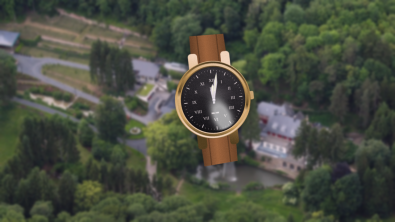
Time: 12h02
